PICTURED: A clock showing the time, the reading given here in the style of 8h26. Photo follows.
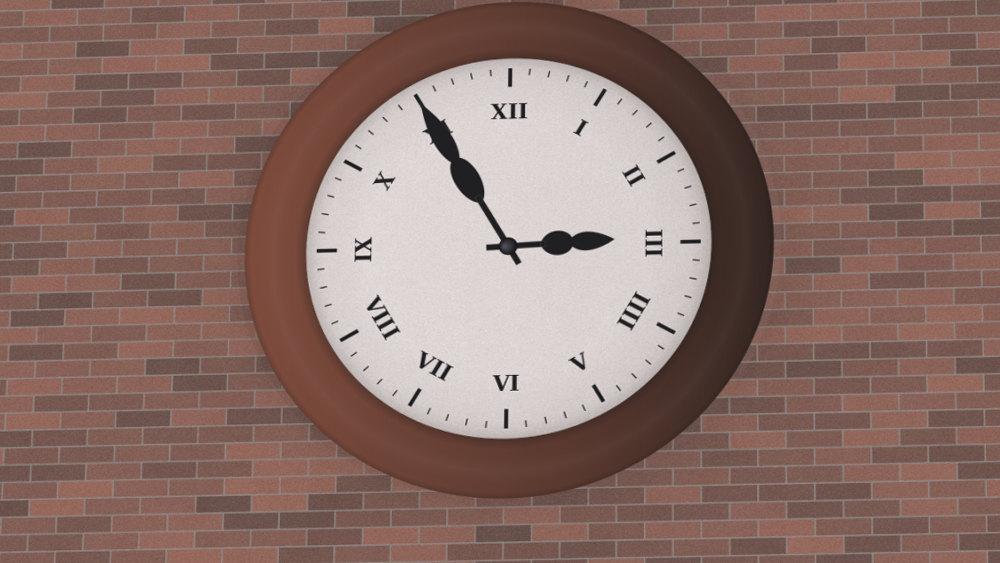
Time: 2h55
